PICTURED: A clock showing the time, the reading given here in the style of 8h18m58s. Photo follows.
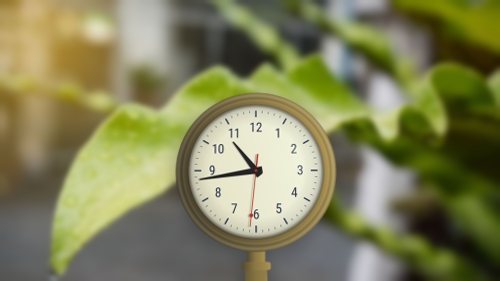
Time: 10h43m31s
